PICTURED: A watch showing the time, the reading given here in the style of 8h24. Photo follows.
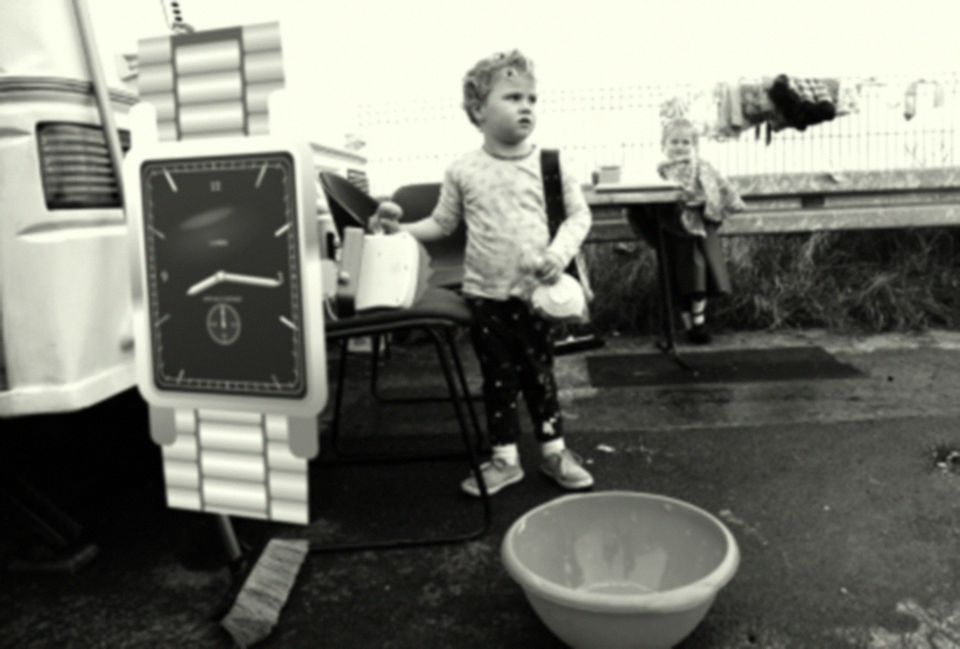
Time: 8h16
